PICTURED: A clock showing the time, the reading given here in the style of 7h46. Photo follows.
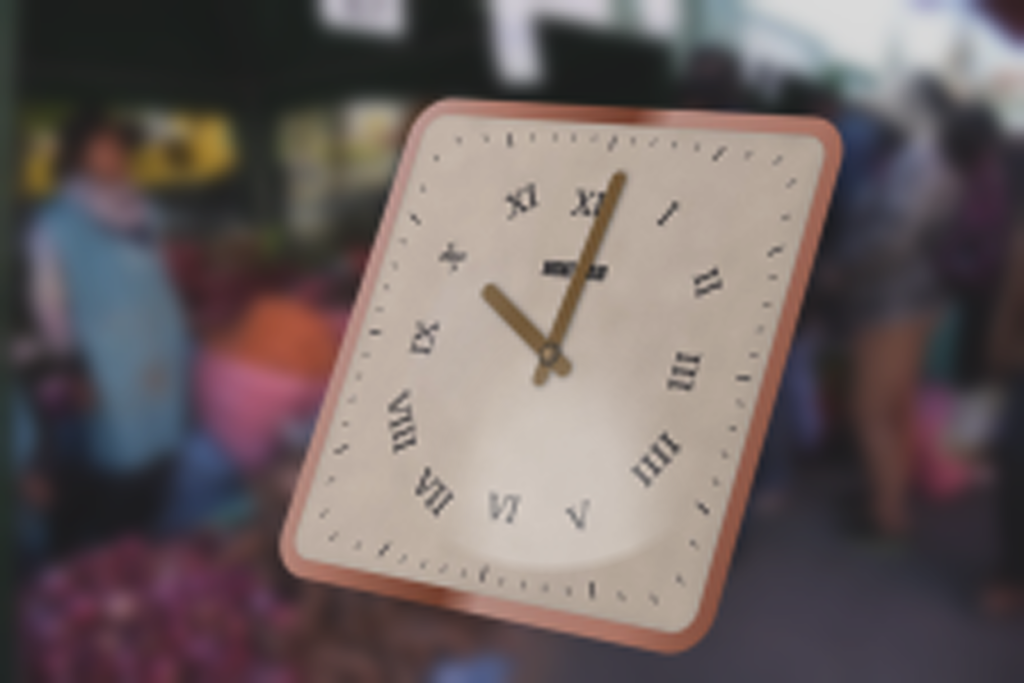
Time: 10h01
